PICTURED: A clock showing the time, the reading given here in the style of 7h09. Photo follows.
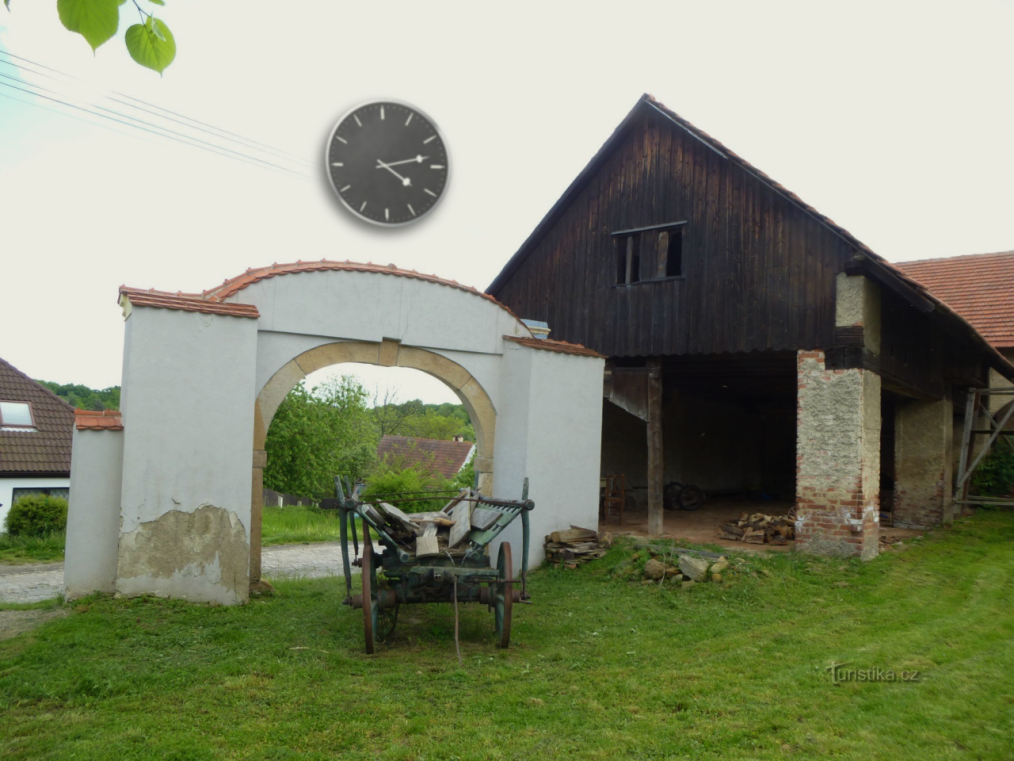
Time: 4h13
